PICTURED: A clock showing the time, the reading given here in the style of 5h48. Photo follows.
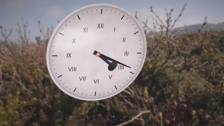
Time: 4h19
